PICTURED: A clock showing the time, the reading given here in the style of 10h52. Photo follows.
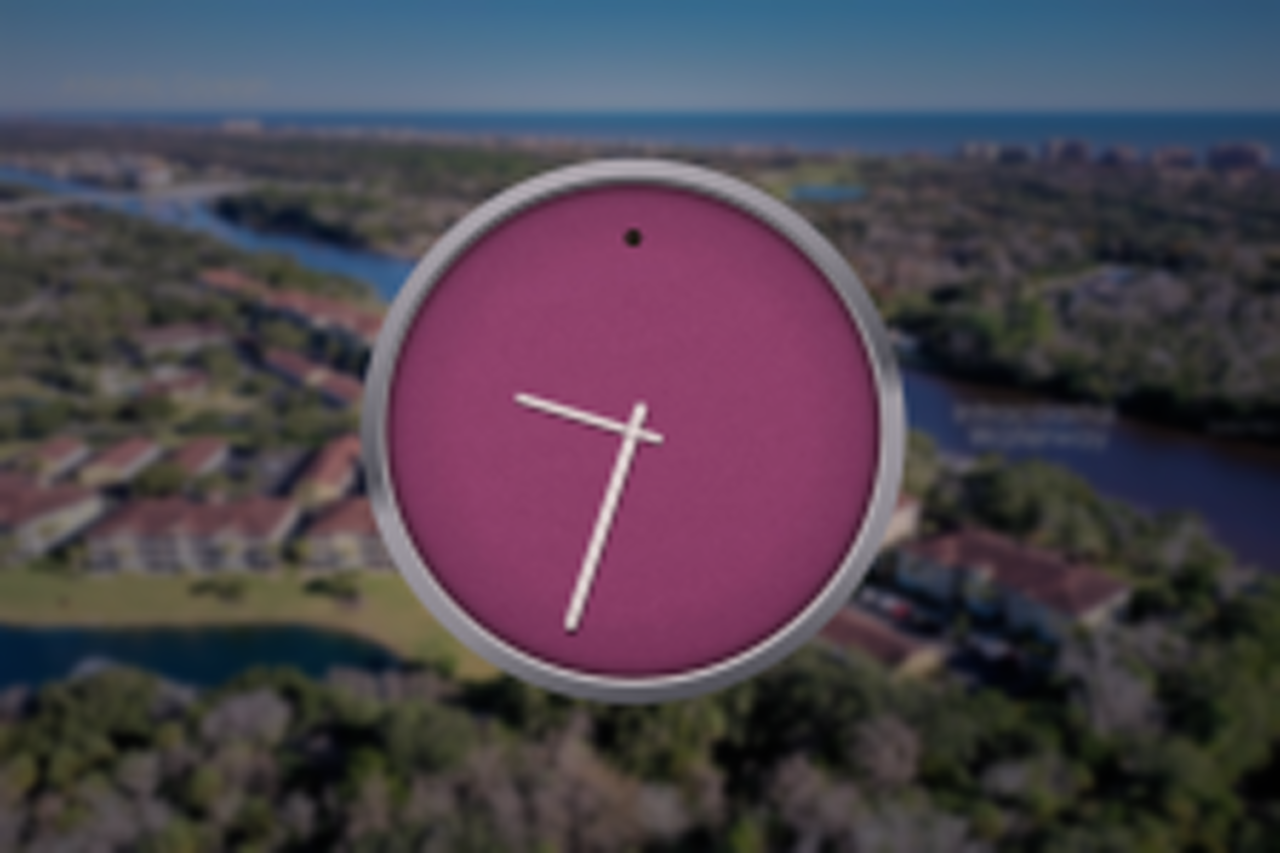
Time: 9h33
